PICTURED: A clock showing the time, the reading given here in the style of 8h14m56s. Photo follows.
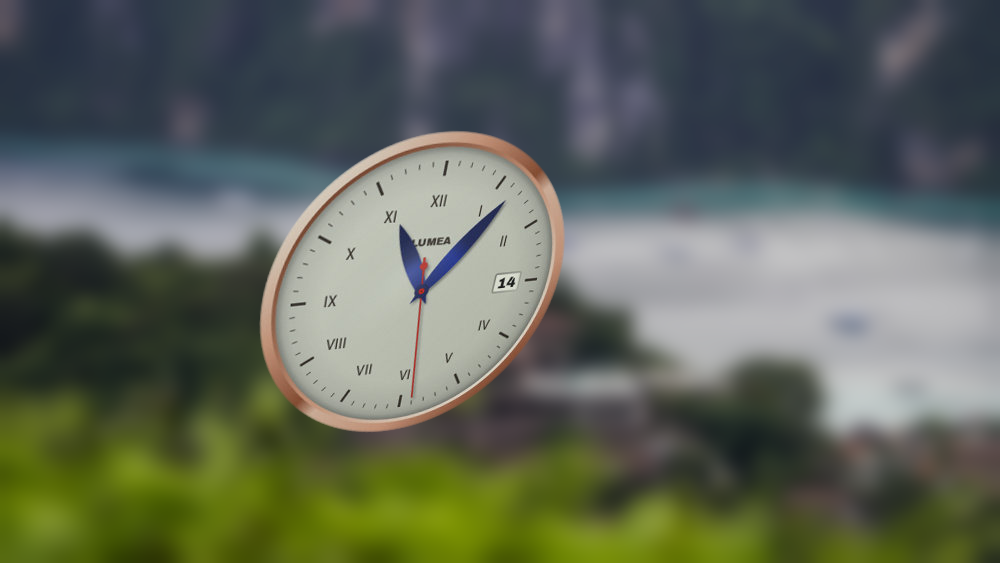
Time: 11h06m29s
